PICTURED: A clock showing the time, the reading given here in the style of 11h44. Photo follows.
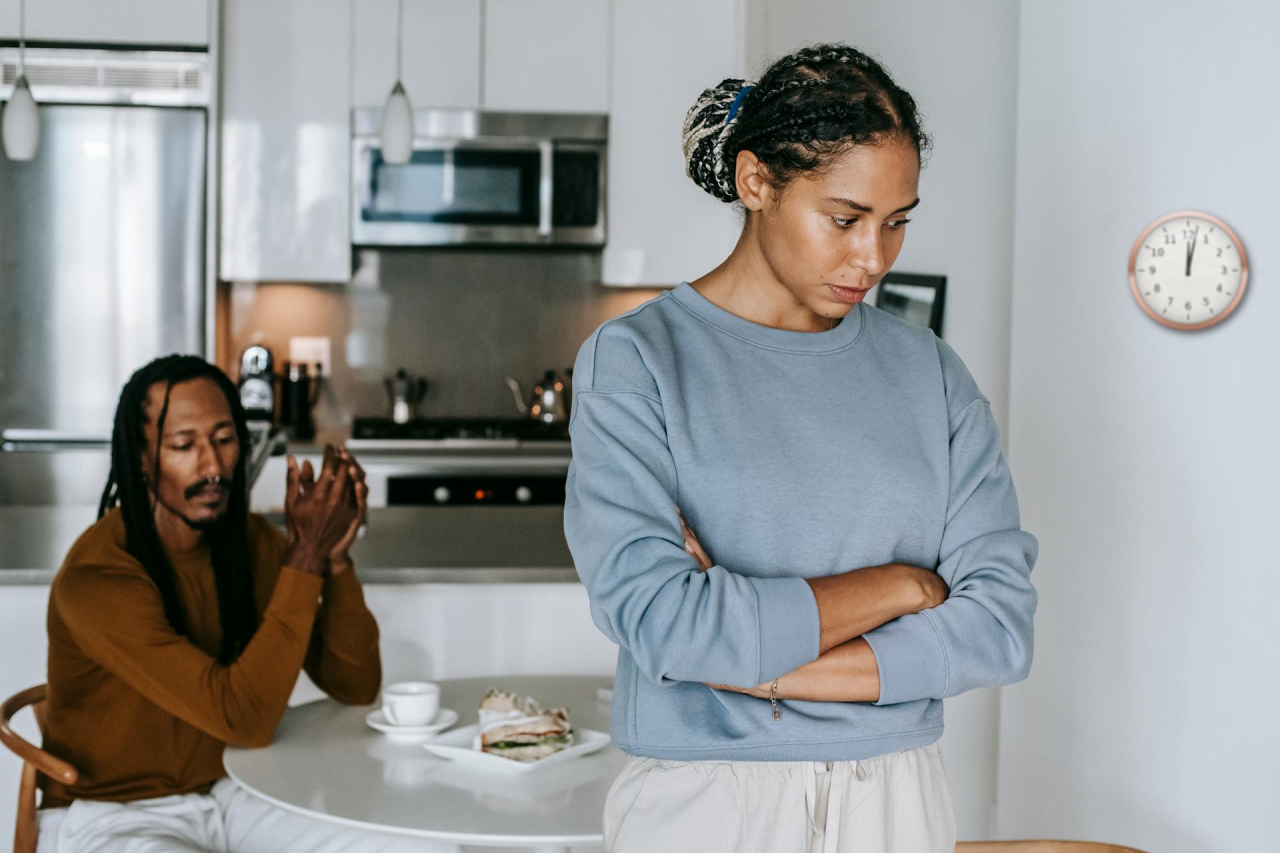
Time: 12h02
